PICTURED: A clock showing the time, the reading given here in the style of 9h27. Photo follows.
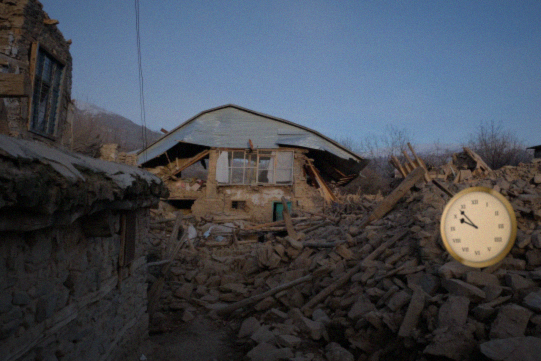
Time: 9h53
